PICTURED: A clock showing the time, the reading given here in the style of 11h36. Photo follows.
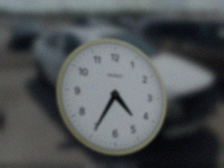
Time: 4h35
